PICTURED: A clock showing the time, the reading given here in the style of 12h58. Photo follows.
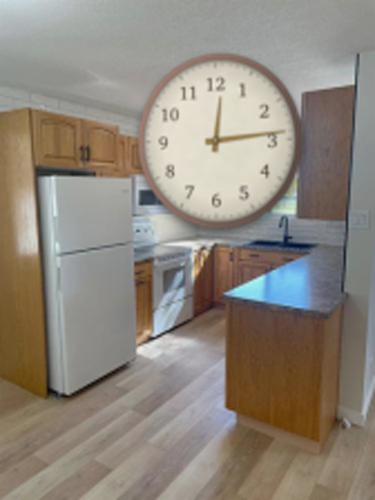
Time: 12h14
